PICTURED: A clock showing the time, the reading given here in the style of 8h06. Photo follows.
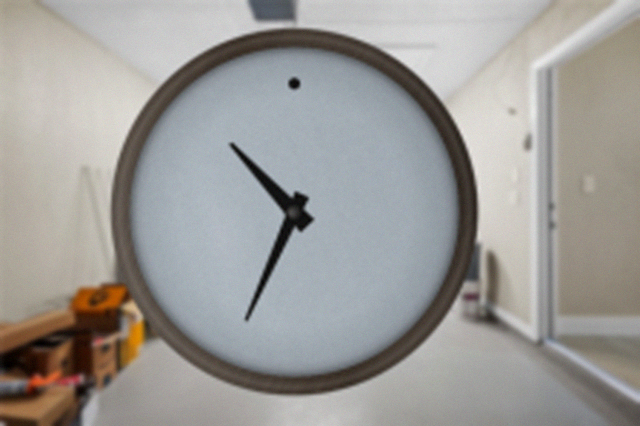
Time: 10h34
